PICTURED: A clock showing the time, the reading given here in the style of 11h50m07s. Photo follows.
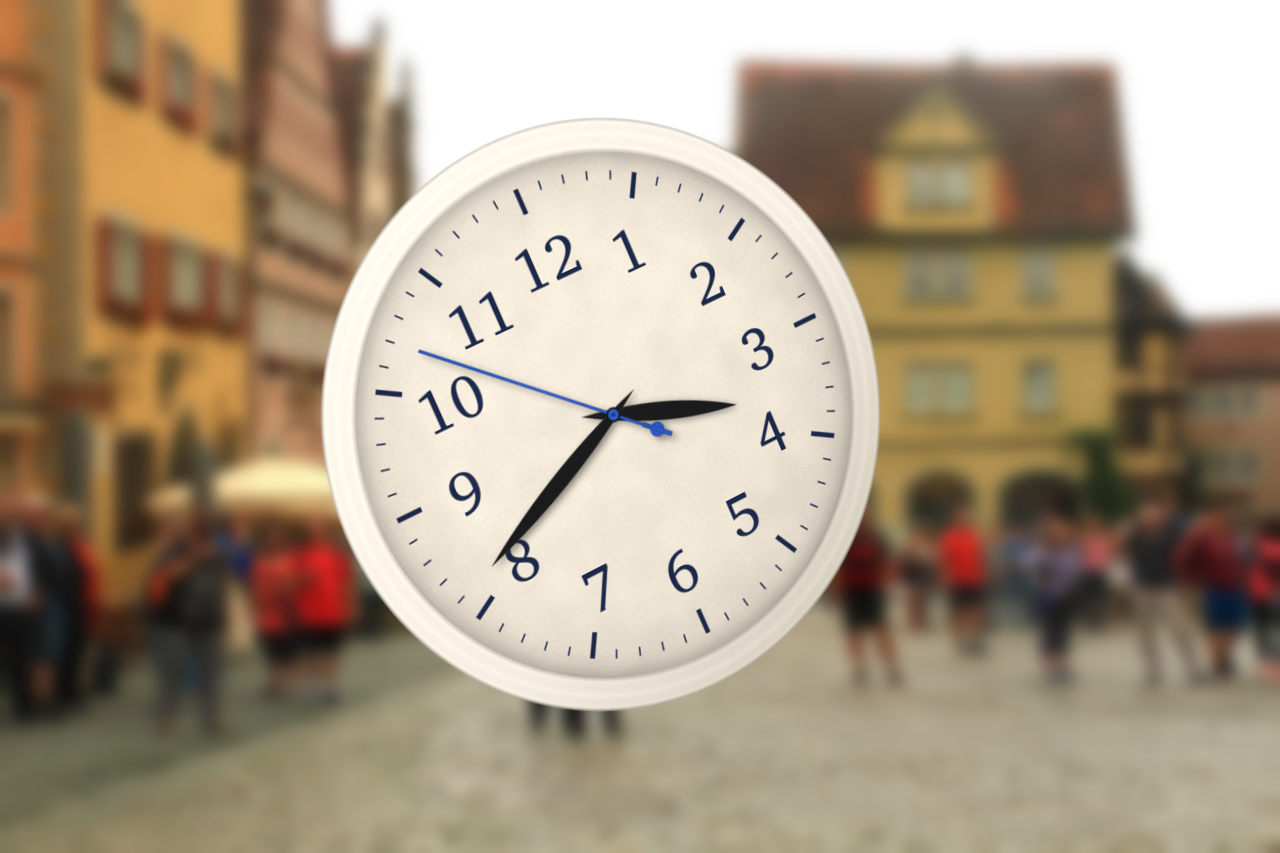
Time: 3h40m52s
